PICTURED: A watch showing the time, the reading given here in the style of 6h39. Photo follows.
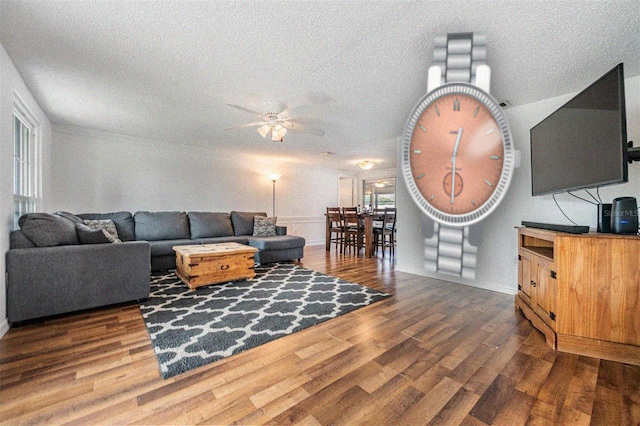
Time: 12h30
